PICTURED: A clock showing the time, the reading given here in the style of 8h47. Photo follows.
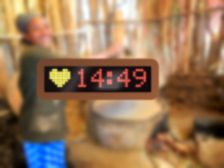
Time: 14h49
